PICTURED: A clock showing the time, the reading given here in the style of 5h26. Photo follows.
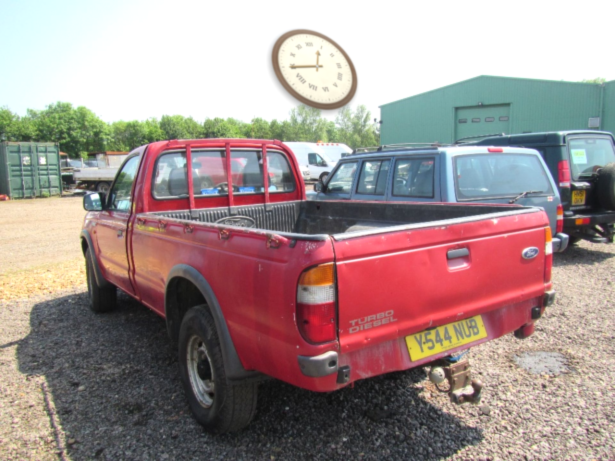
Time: 12h45
